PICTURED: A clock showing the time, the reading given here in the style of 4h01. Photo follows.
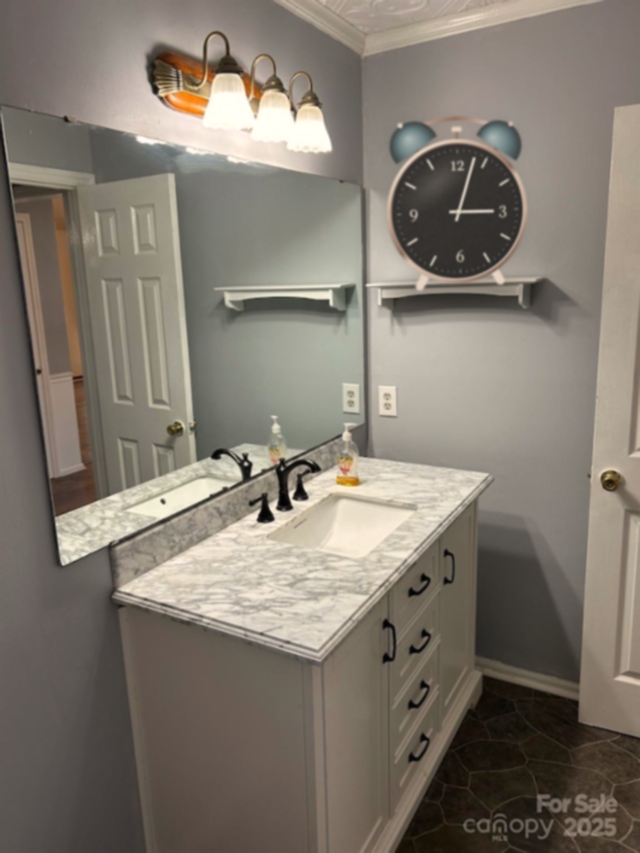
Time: 3h03
